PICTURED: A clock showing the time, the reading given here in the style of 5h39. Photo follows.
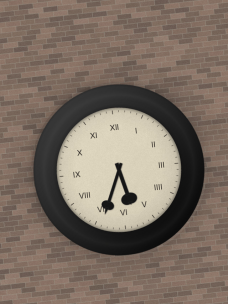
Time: 5h34
